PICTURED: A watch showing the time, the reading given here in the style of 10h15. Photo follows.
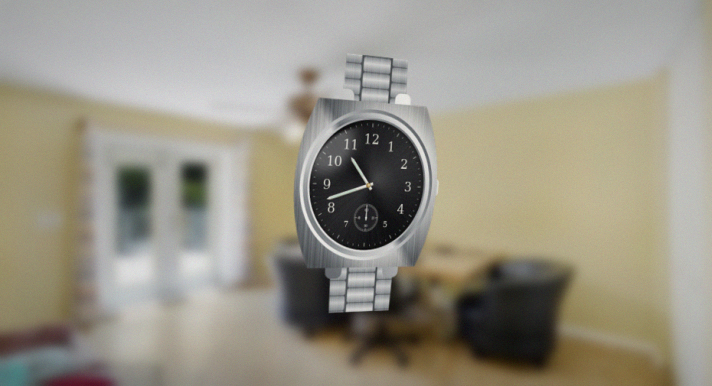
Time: 10h42
